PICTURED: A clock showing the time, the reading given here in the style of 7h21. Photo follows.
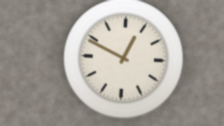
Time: 12h49
